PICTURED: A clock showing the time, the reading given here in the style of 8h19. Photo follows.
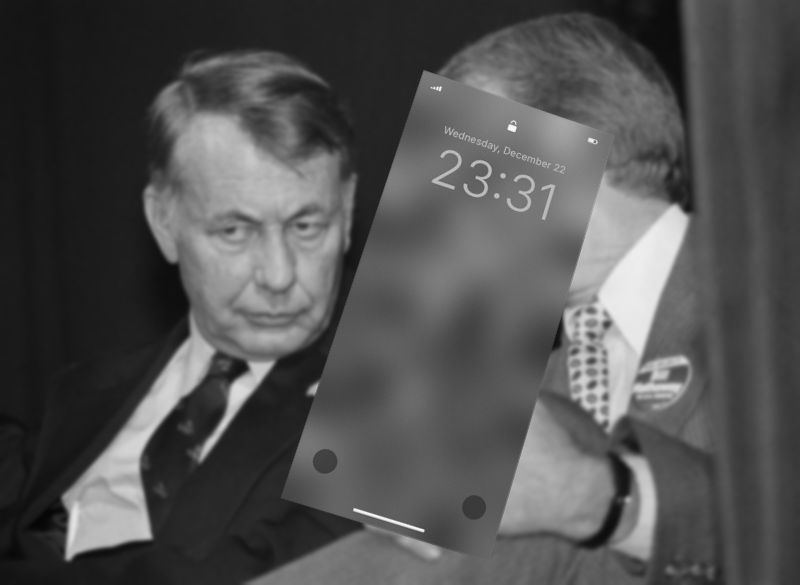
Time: 23h31
